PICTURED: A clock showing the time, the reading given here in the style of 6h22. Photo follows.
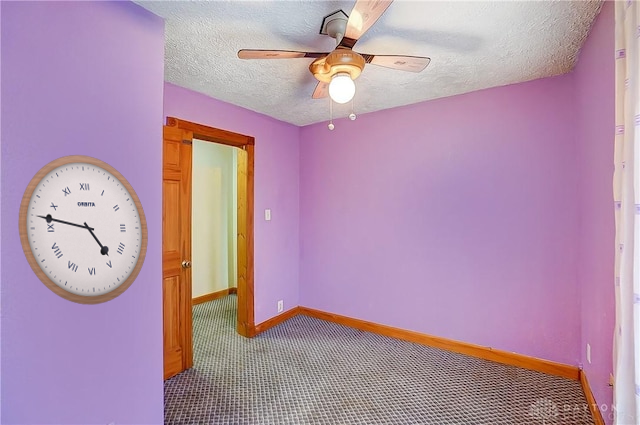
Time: 4h47
